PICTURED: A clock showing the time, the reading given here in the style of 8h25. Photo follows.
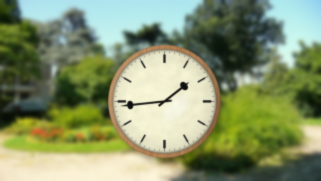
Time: 1h44
